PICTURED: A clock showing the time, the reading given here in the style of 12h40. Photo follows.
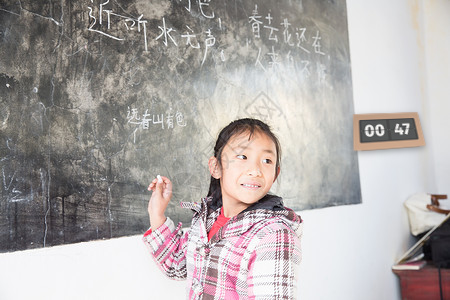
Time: 0h47
